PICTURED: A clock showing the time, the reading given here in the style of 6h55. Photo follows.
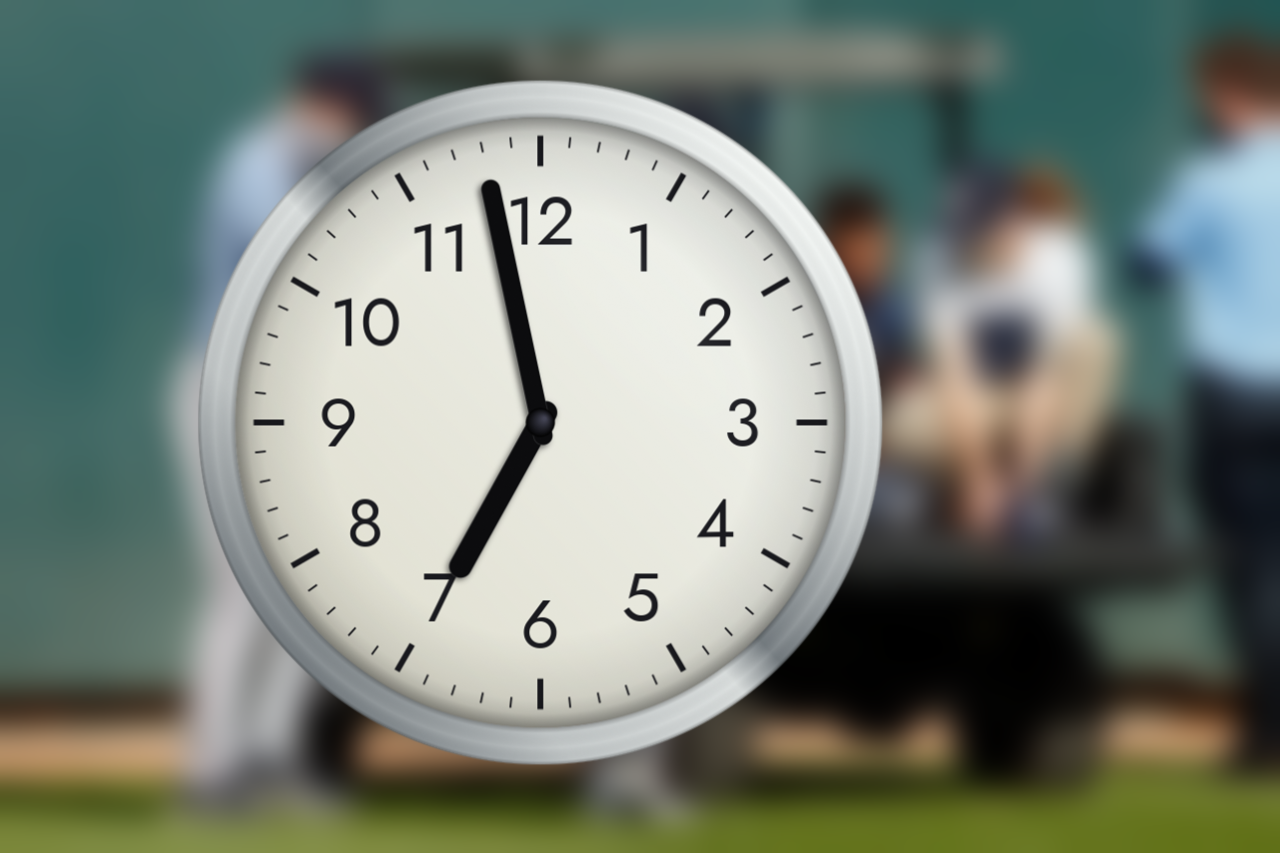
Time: 6h58
